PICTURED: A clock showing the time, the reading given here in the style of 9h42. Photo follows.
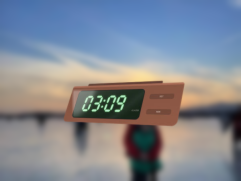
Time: 3h09
